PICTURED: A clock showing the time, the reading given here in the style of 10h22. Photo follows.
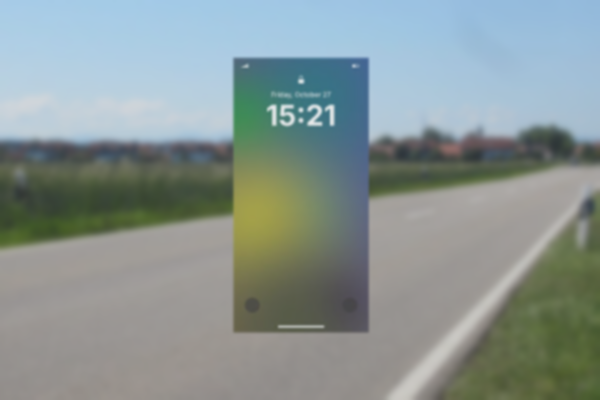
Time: 15h21
